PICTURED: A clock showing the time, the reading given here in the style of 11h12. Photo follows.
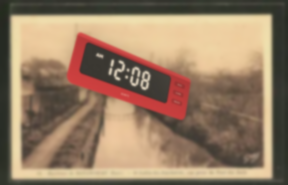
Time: 12h08
